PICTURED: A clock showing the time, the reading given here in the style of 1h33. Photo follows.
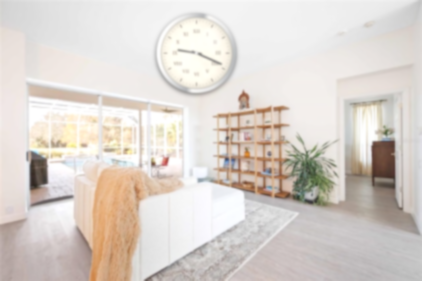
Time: 9h19
